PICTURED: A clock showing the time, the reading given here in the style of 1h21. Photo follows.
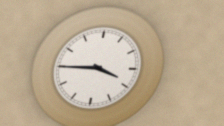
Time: 3h45
